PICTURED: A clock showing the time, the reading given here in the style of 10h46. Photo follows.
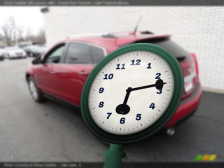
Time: 6h13
